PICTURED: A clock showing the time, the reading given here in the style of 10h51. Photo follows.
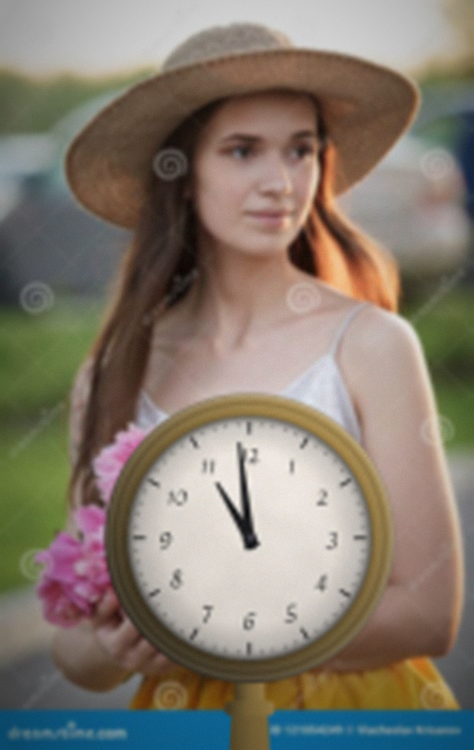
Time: 10h59
